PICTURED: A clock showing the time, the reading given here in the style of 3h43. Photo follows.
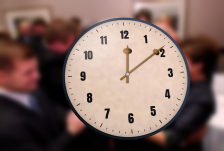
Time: 12h09
